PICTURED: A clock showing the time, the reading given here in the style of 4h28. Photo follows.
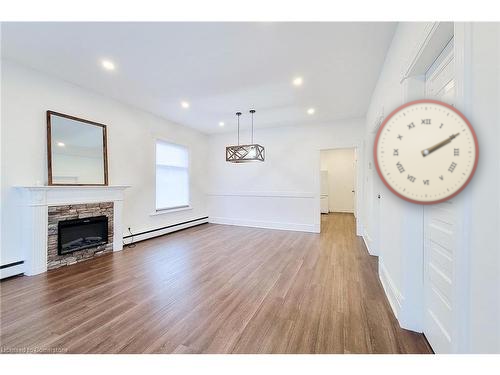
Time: 2h10
